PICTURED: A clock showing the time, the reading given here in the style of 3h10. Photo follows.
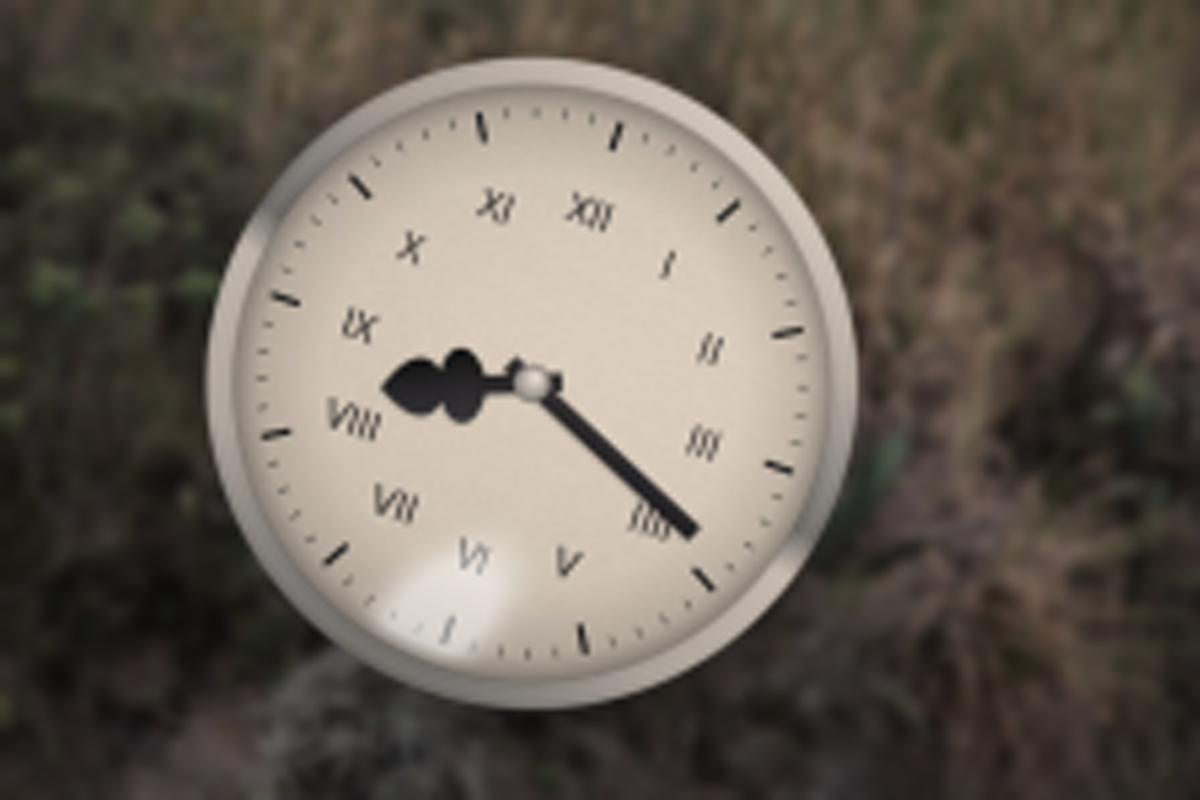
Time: 8h19
